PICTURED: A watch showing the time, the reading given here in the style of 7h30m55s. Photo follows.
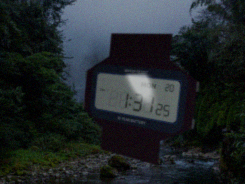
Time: 1h31m25s
